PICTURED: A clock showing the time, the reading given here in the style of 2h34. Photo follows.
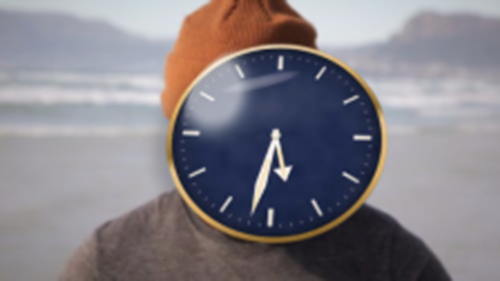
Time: 5h32
